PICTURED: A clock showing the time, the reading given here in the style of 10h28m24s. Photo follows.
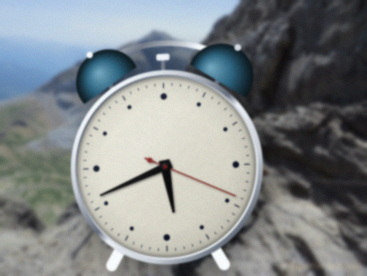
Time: 5h41m19s
